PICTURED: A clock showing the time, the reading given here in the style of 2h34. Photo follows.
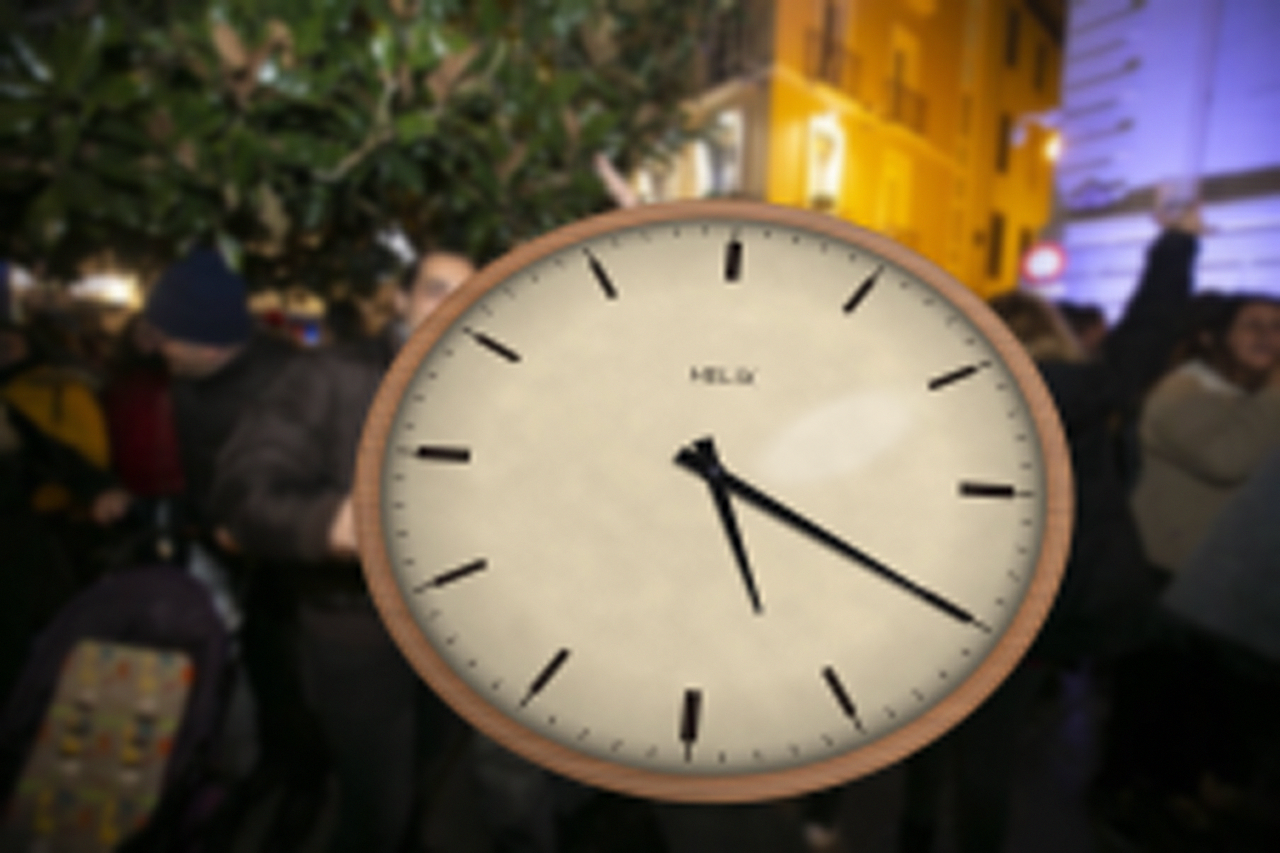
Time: 5h20
